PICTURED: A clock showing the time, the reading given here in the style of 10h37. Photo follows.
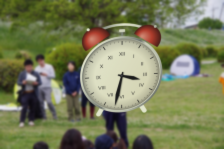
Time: 3h32
